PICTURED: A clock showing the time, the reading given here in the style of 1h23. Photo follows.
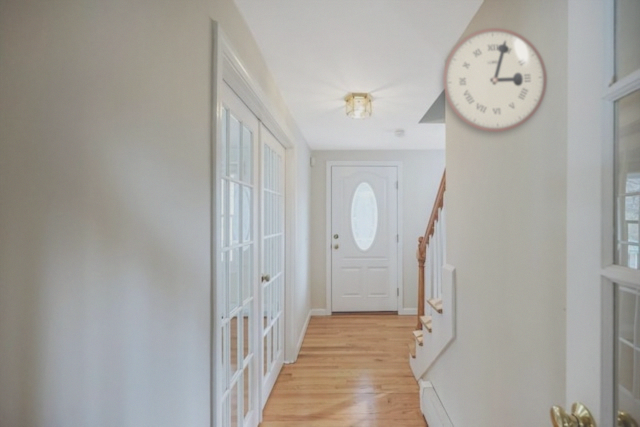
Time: 3h03
